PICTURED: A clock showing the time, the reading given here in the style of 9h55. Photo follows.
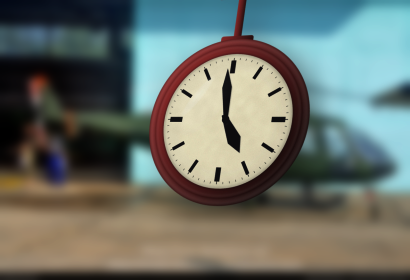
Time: 4h59
